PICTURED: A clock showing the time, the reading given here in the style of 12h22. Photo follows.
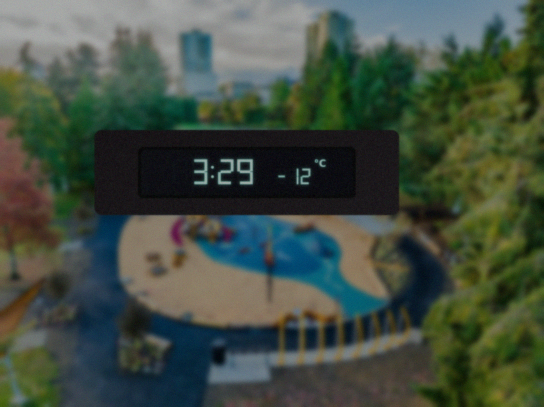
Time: 3h29
